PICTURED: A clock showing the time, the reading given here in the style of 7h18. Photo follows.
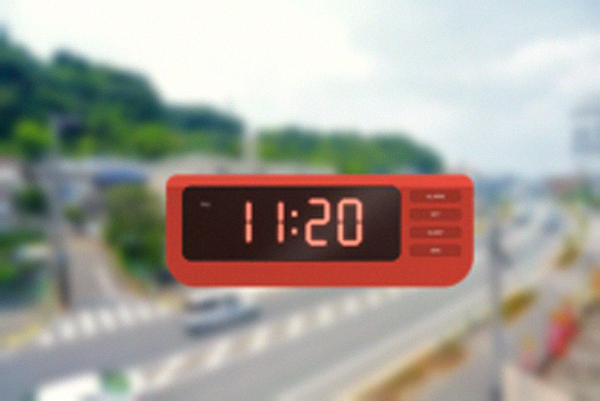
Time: 11h20
